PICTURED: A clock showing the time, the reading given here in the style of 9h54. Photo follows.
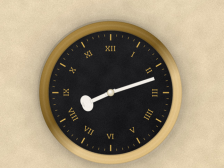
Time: 8h12
